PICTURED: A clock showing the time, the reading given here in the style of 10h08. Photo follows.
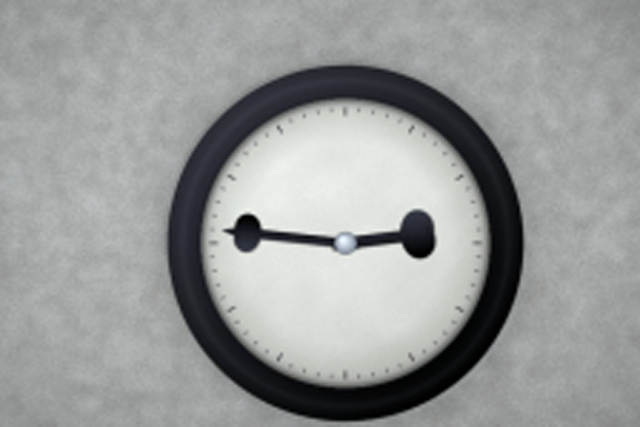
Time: 2h46
